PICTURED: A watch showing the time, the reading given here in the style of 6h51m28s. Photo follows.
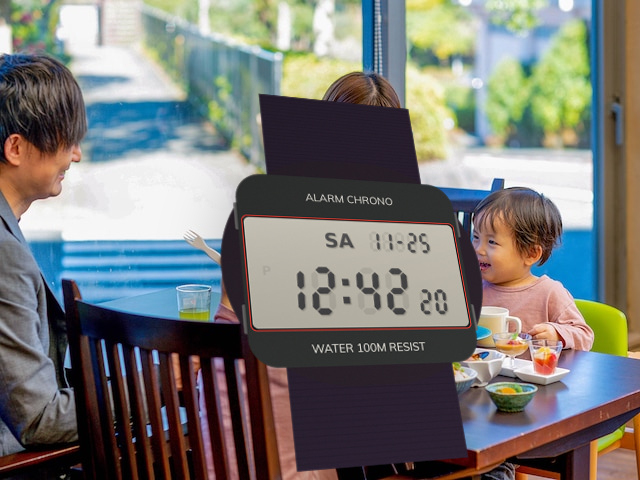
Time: 12h42m20s
